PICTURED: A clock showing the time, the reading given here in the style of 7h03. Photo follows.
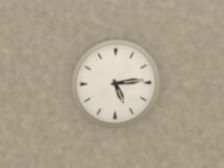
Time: 5h14
